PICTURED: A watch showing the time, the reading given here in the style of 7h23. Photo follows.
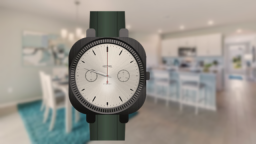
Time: 9h48
